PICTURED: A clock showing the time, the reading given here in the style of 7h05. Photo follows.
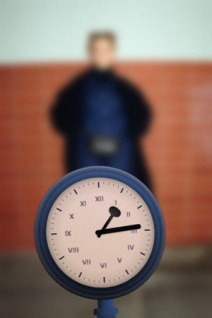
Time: 1h14
